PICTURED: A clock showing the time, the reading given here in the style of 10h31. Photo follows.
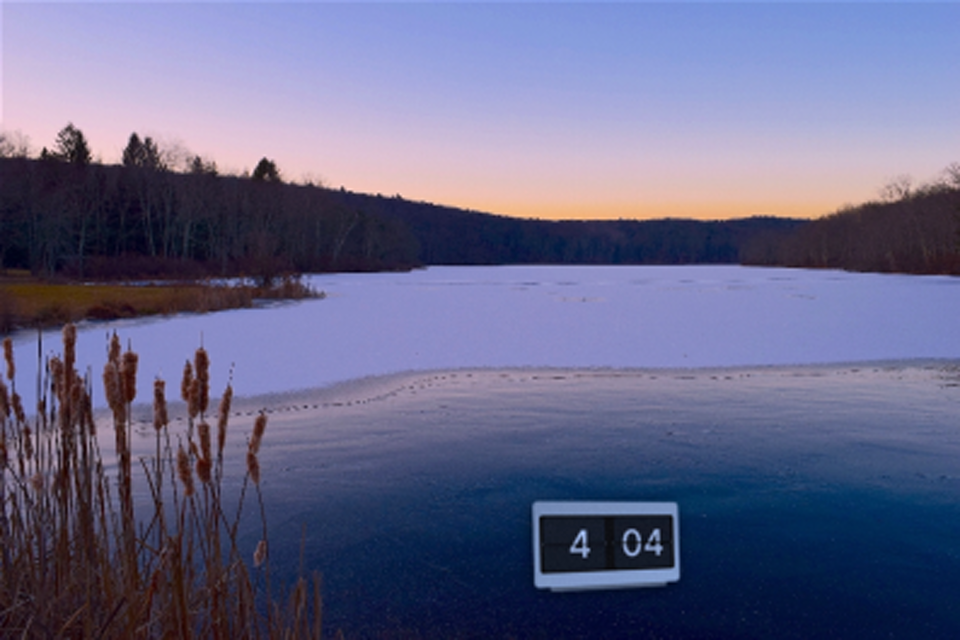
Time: 4h04
